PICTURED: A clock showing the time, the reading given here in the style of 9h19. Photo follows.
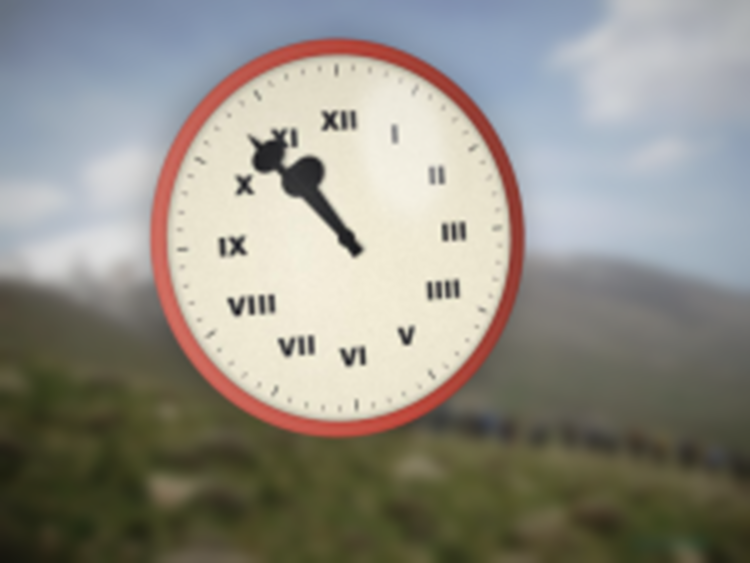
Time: 10h53
